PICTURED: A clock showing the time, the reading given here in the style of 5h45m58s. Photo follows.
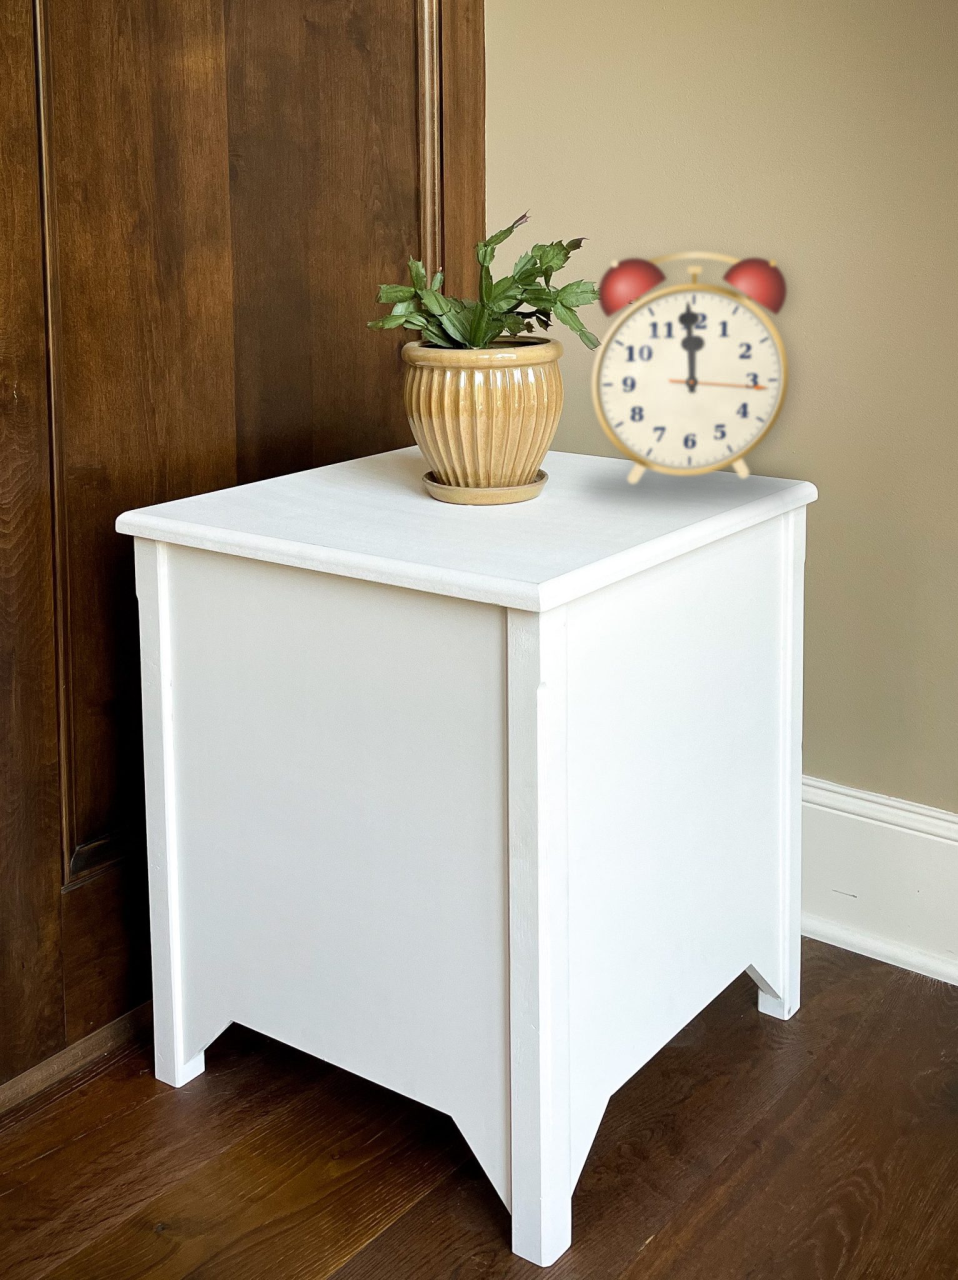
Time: 11h59m16s
